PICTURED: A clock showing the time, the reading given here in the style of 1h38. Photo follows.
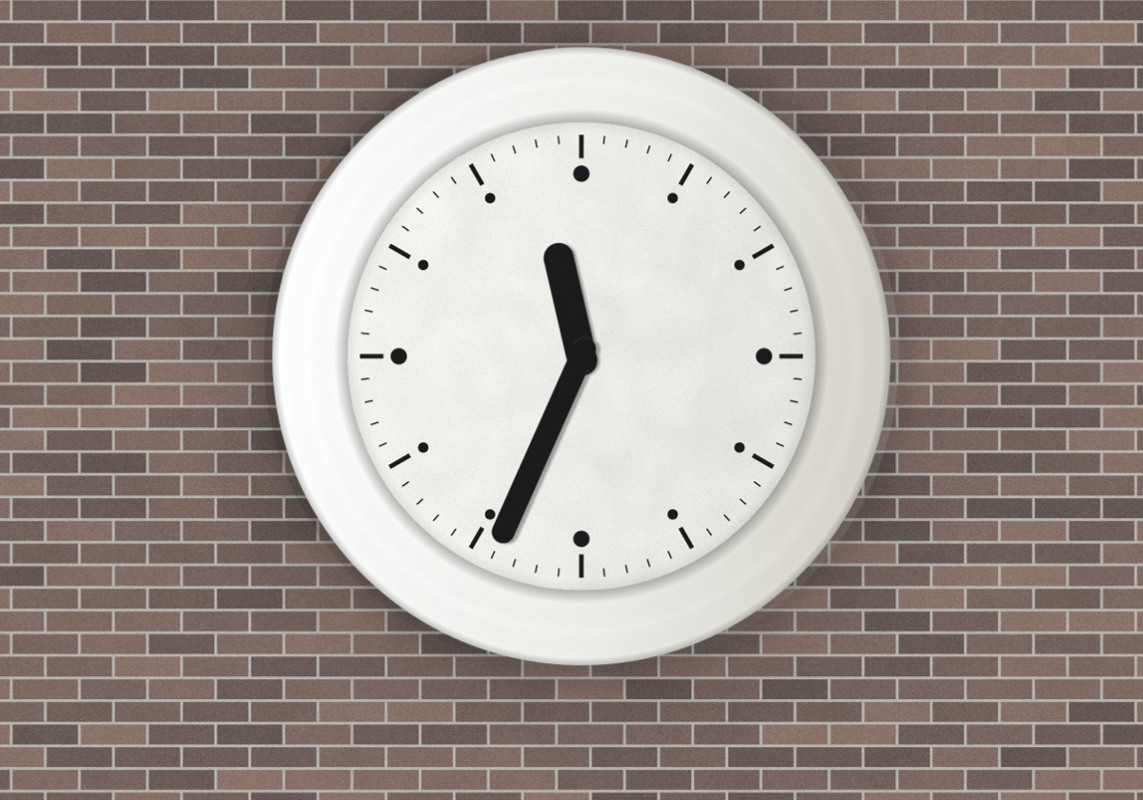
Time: 11h34
